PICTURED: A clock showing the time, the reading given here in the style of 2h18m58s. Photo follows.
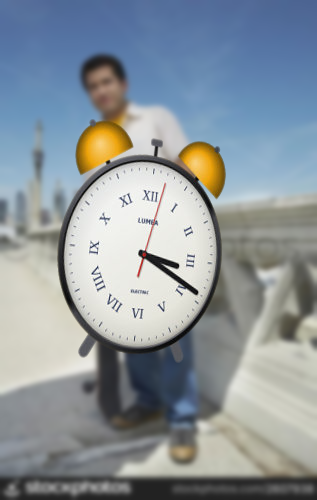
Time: 3h19m02s
